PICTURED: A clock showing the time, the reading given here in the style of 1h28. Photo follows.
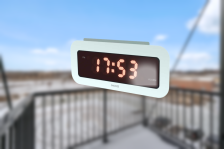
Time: 17h53
